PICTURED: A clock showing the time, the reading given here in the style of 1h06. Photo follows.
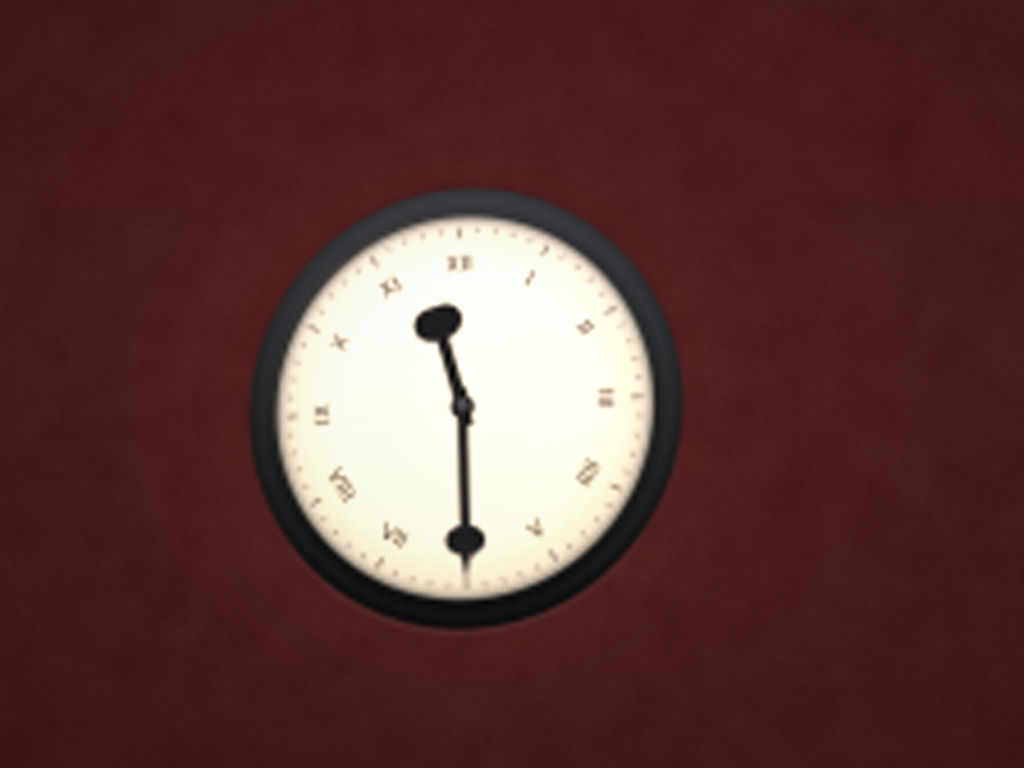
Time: 11h30
